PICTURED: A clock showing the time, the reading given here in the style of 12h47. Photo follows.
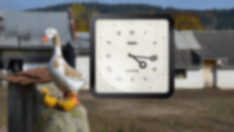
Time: 4h16
